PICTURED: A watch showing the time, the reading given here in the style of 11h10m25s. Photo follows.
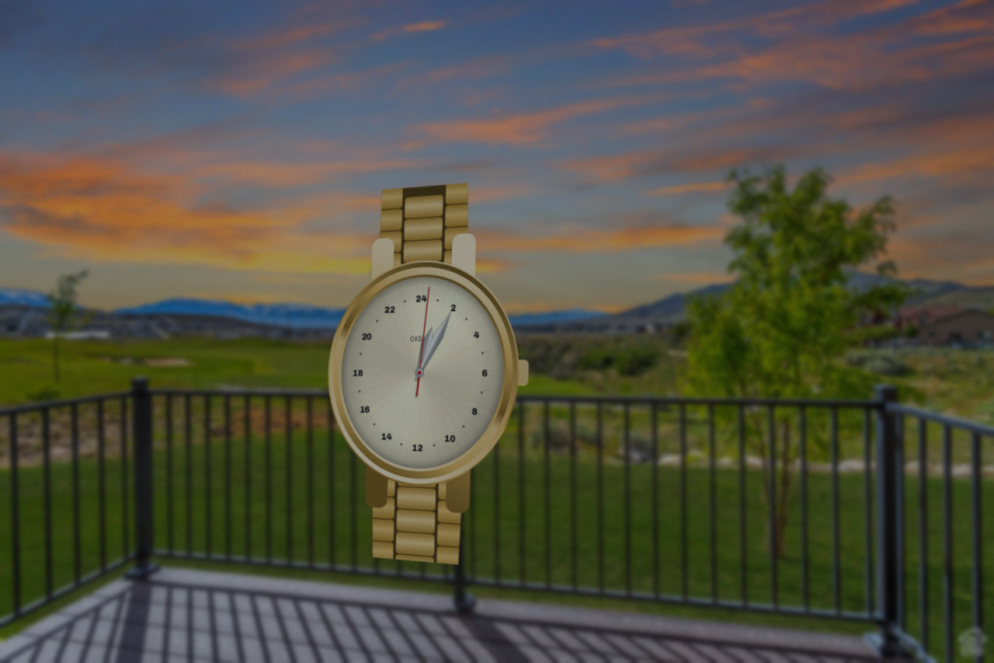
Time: 1h05m01s
